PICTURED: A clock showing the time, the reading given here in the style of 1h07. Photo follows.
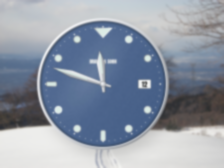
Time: 11h48
